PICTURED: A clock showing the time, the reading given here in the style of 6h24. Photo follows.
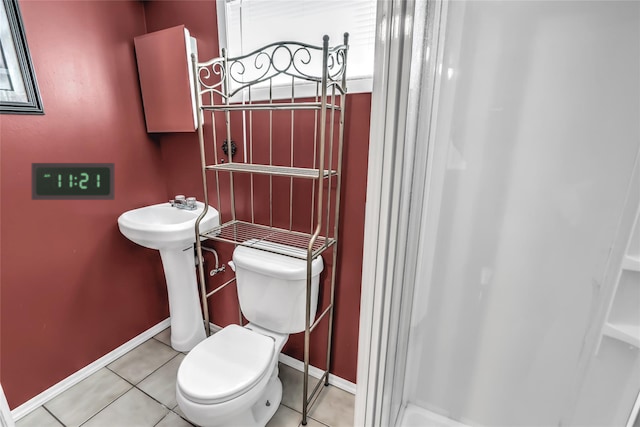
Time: 11h21
